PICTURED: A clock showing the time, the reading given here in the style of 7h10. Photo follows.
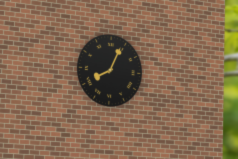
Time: 8h04
